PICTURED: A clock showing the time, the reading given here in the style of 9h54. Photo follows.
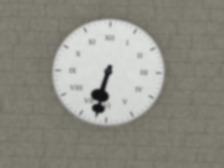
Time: 6h32
